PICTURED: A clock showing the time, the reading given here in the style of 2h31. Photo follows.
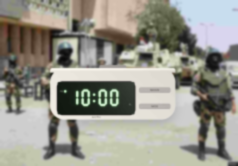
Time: 10h00
